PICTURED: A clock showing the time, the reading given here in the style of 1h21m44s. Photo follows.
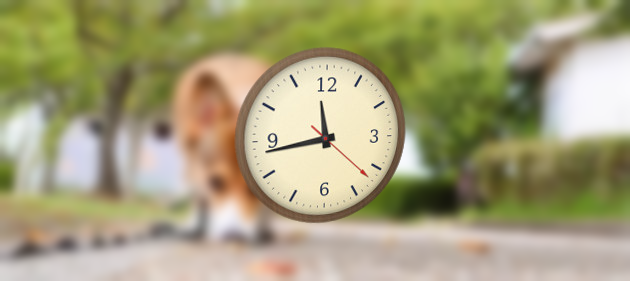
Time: 11h43m22s
